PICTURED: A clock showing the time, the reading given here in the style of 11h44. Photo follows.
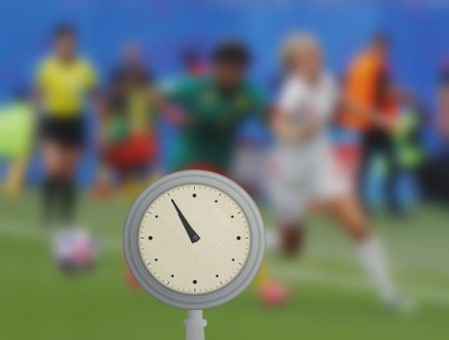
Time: 10h55
